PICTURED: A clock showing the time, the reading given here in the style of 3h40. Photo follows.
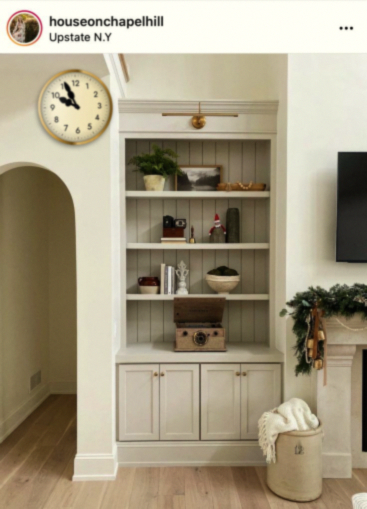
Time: 9h56
